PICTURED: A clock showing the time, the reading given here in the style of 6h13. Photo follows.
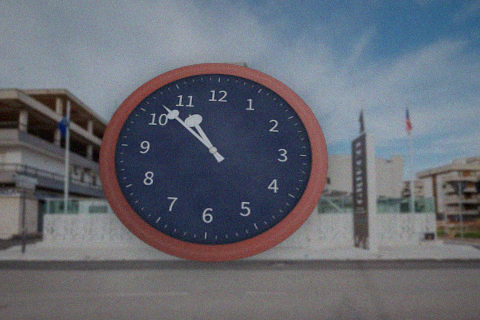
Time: 10h52
